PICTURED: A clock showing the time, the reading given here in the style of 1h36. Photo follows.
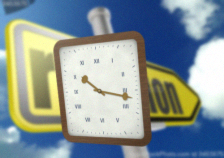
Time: 10h17
